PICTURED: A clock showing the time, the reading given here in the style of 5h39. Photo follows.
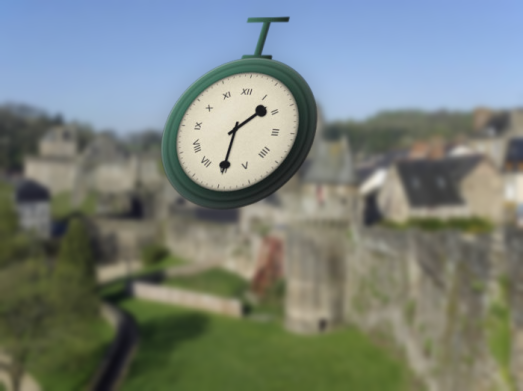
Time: 1h30
